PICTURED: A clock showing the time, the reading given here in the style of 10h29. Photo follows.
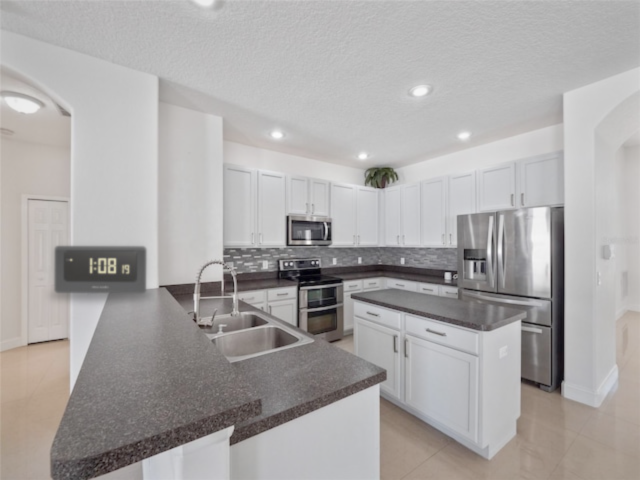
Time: 1h08
